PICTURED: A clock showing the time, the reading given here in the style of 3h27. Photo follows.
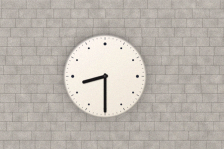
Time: 8h30
